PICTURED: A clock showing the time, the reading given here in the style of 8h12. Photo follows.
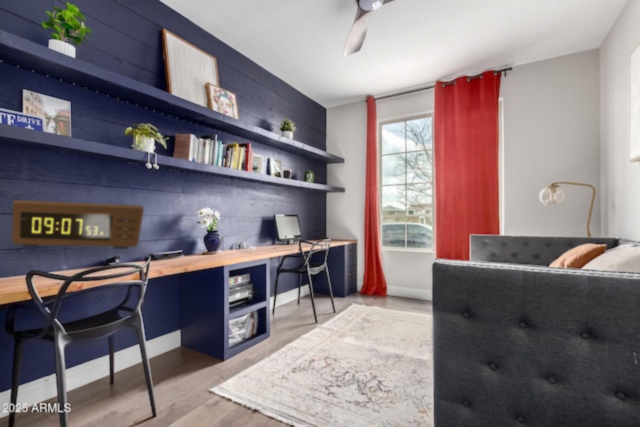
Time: 9h07
